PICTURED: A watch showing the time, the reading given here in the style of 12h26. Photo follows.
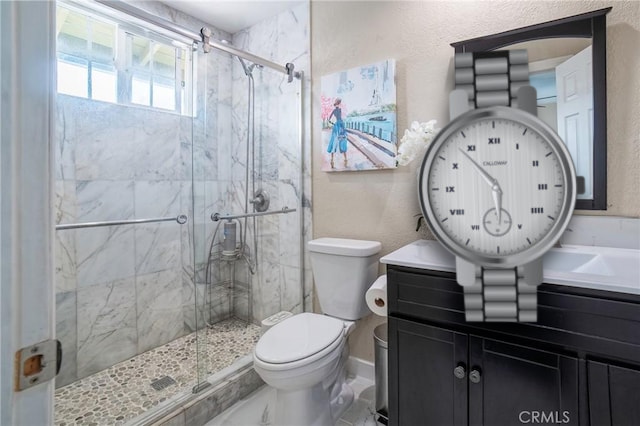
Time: 5h53
